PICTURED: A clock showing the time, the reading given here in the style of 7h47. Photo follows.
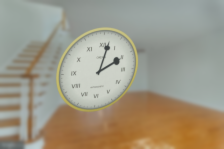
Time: 2h02
